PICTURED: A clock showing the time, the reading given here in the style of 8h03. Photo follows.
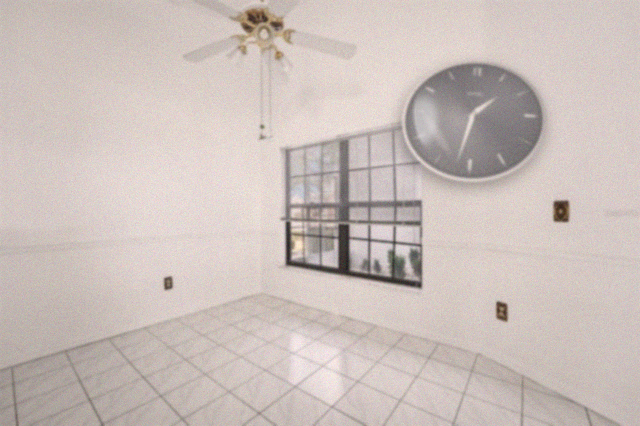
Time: 1h32
